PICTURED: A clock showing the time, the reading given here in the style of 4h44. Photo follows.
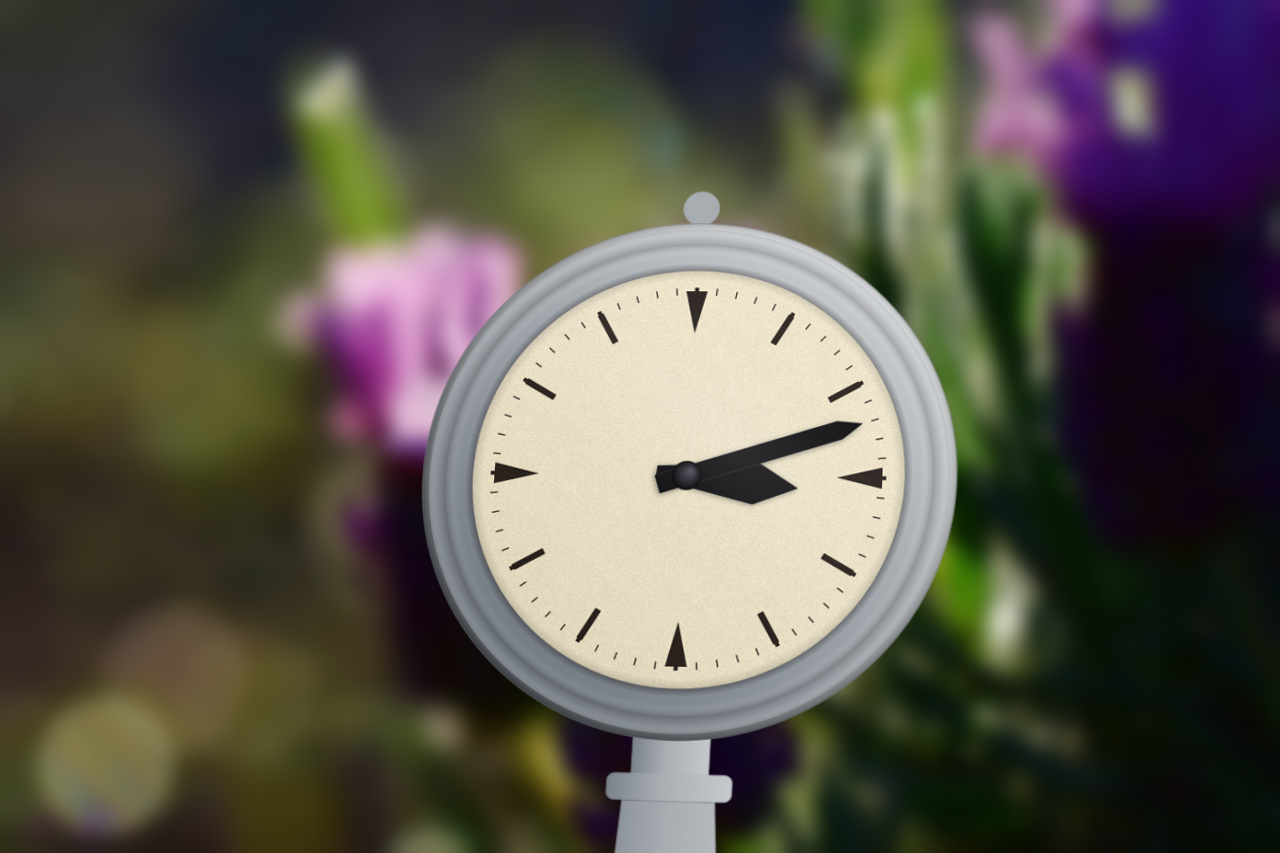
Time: 3h12
